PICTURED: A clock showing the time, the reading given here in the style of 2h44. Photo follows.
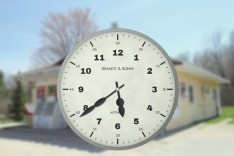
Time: 5h39
